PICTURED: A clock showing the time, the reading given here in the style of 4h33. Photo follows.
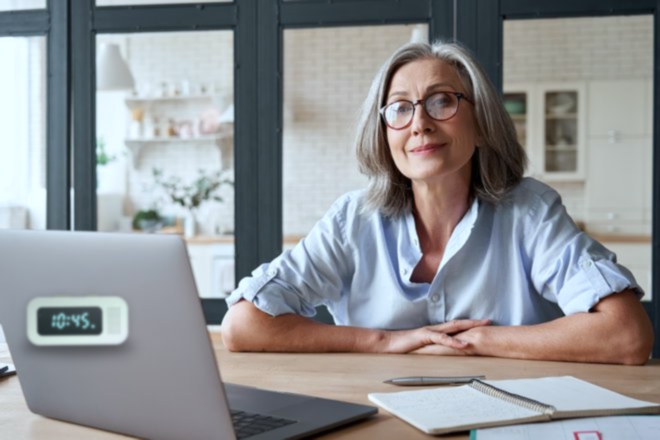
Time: 10h45
